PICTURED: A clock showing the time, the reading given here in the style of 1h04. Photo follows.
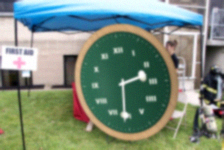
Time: 2h31
